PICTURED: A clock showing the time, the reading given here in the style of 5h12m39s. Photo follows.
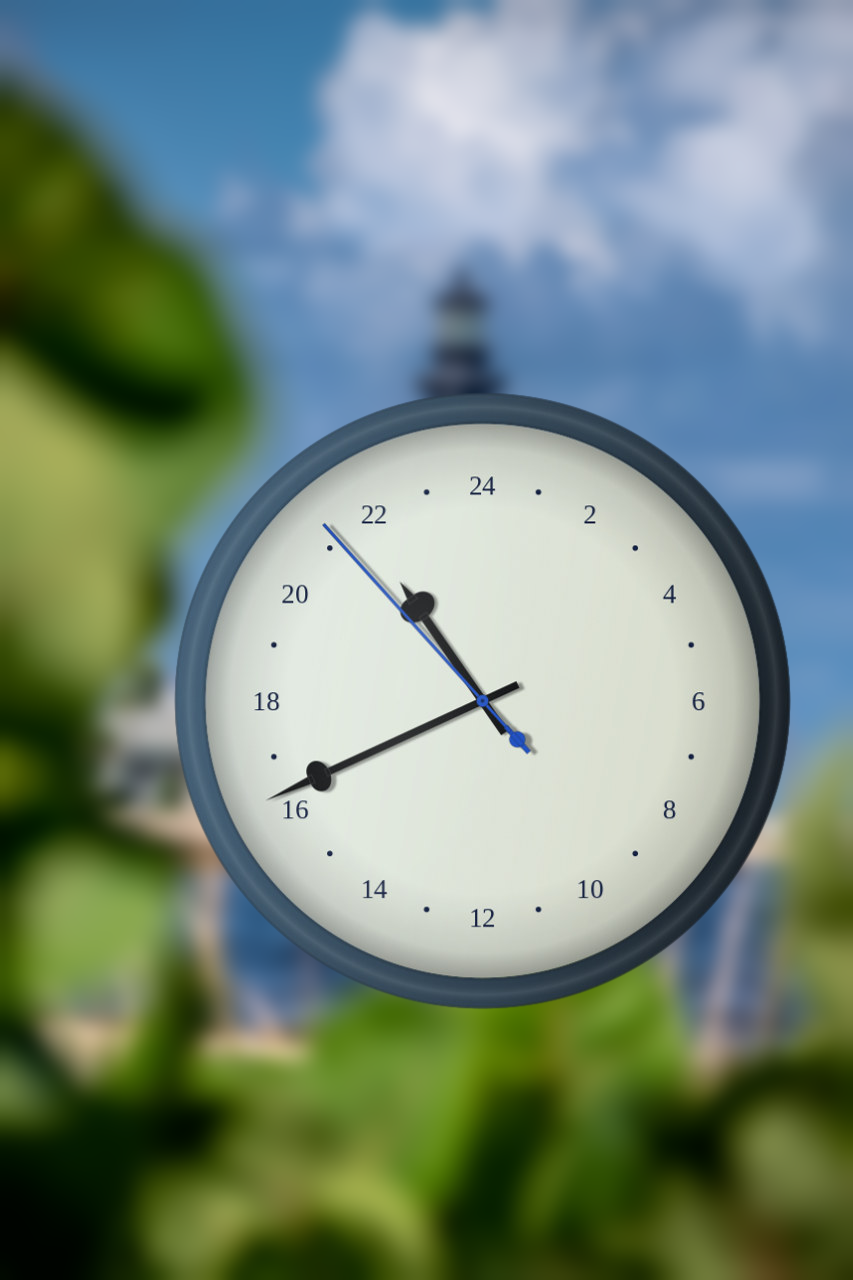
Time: 21h40m53s
